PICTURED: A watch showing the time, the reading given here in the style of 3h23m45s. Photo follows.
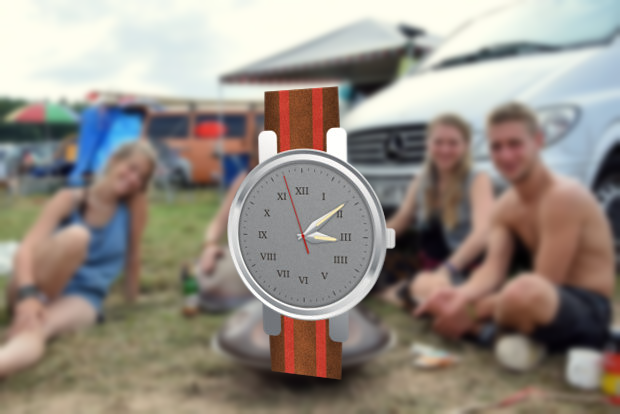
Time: 3h08m57s
